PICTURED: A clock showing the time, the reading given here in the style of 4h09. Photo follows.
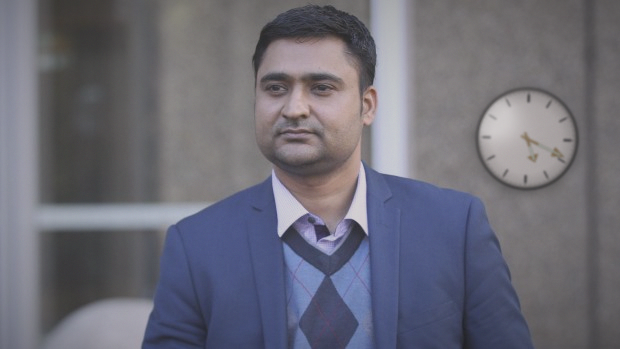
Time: 5h19
